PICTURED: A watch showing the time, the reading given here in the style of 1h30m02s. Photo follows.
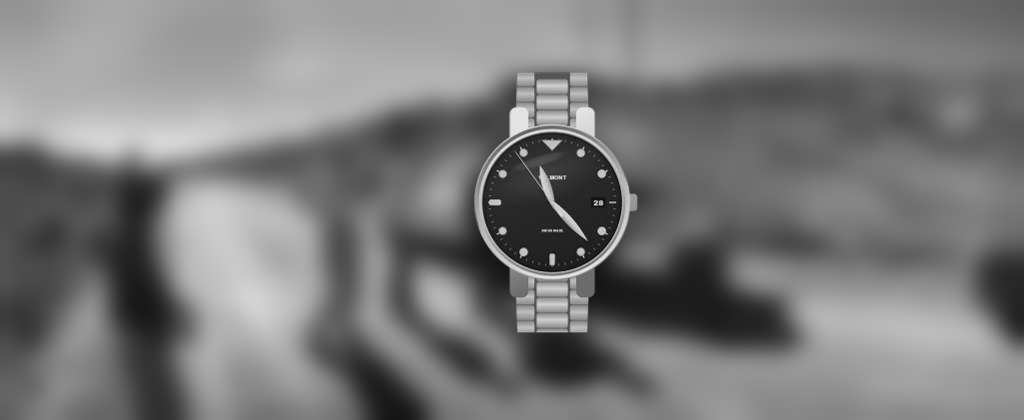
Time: 11h22m54s
